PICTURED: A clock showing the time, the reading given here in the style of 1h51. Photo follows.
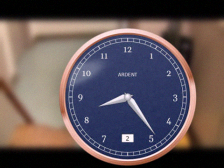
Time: 8h24
